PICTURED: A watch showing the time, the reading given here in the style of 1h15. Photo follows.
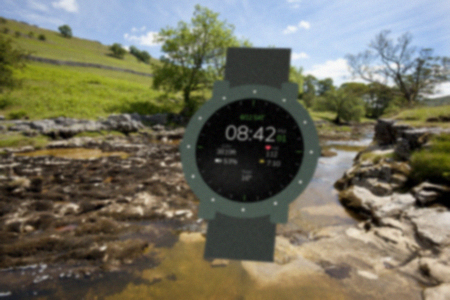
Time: 8h42
